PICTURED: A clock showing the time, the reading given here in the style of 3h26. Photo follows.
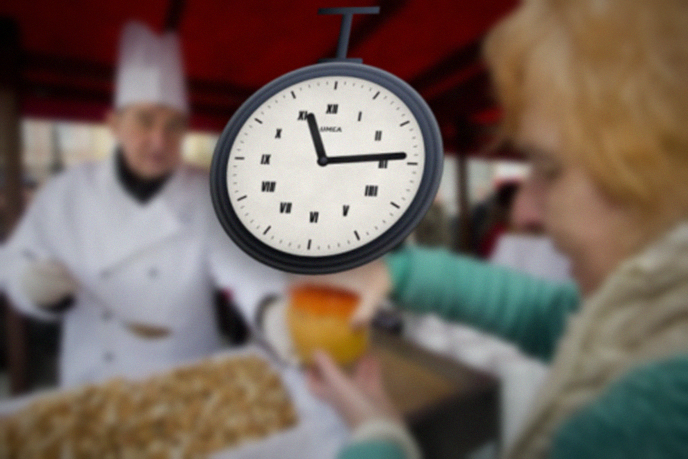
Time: 11h14
